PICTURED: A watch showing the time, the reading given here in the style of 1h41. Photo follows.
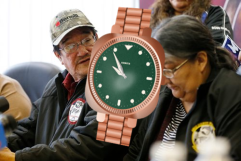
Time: 9h54
